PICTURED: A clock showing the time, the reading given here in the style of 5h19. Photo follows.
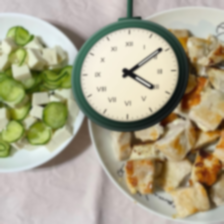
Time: 4h09
